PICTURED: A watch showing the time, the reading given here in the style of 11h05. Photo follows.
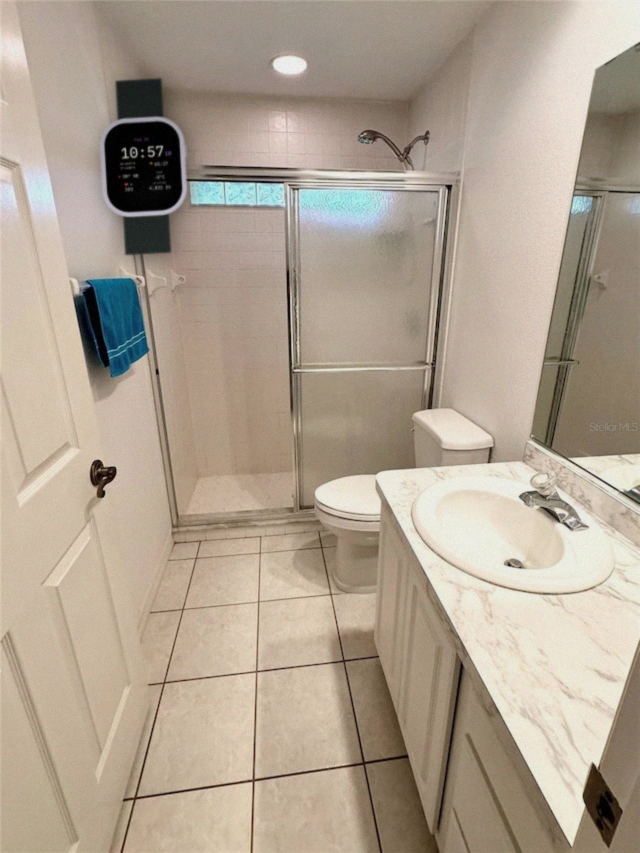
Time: 10h57
